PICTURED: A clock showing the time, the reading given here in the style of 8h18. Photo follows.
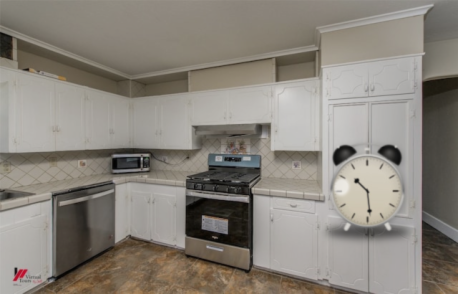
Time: 10h29
